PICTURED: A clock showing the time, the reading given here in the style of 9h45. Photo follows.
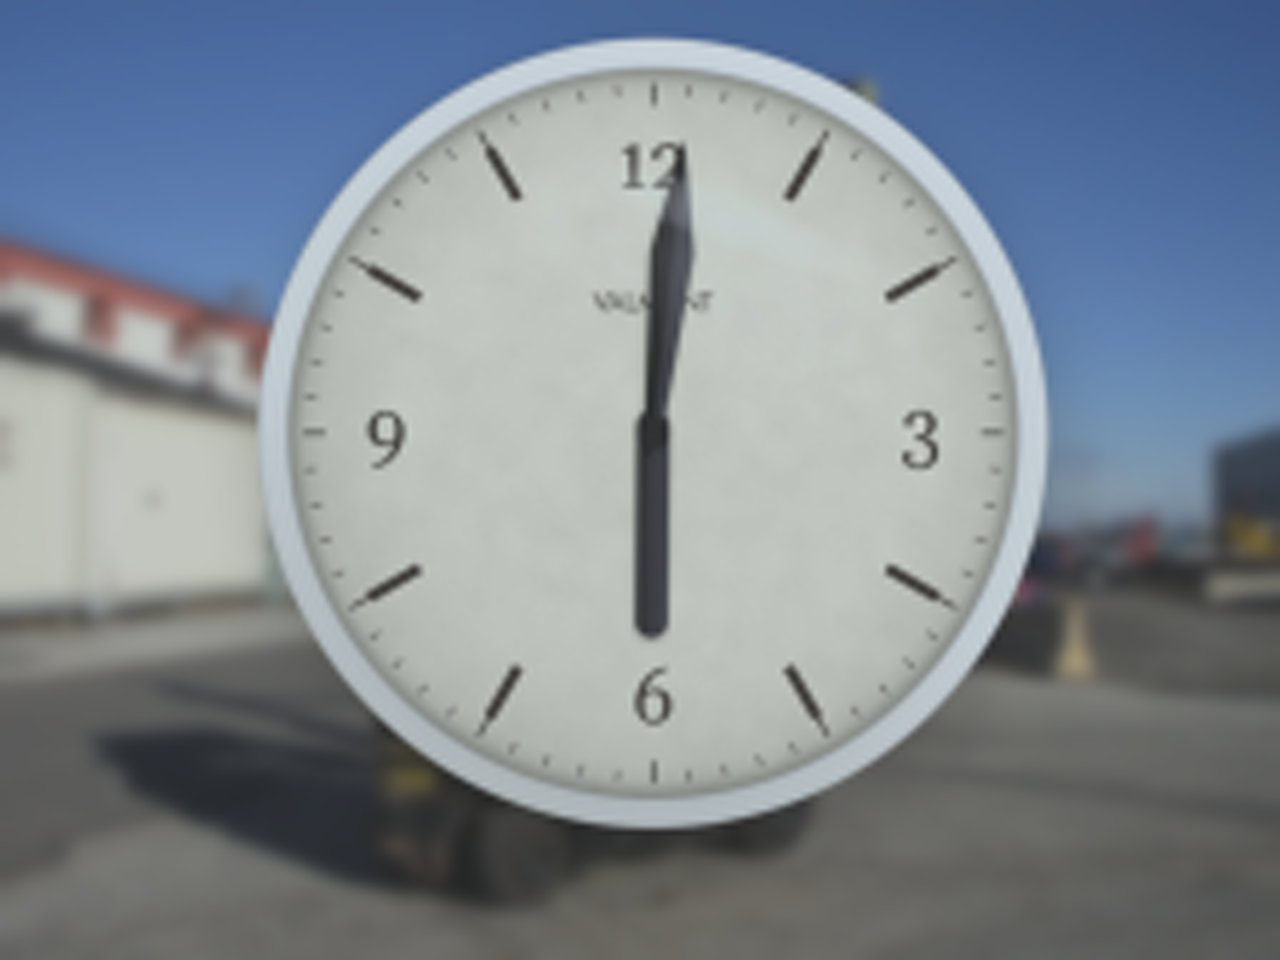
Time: 6h01
